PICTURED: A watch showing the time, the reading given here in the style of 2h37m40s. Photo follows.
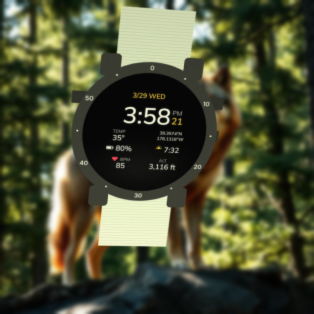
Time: 3h58m21s
